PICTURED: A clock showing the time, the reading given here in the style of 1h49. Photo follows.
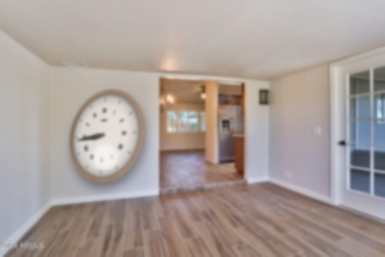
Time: 8h44
